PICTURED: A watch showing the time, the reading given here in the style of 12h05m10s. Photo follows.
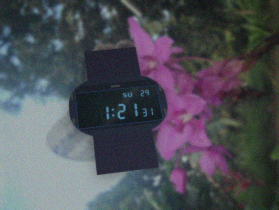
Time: 1h21m31s
